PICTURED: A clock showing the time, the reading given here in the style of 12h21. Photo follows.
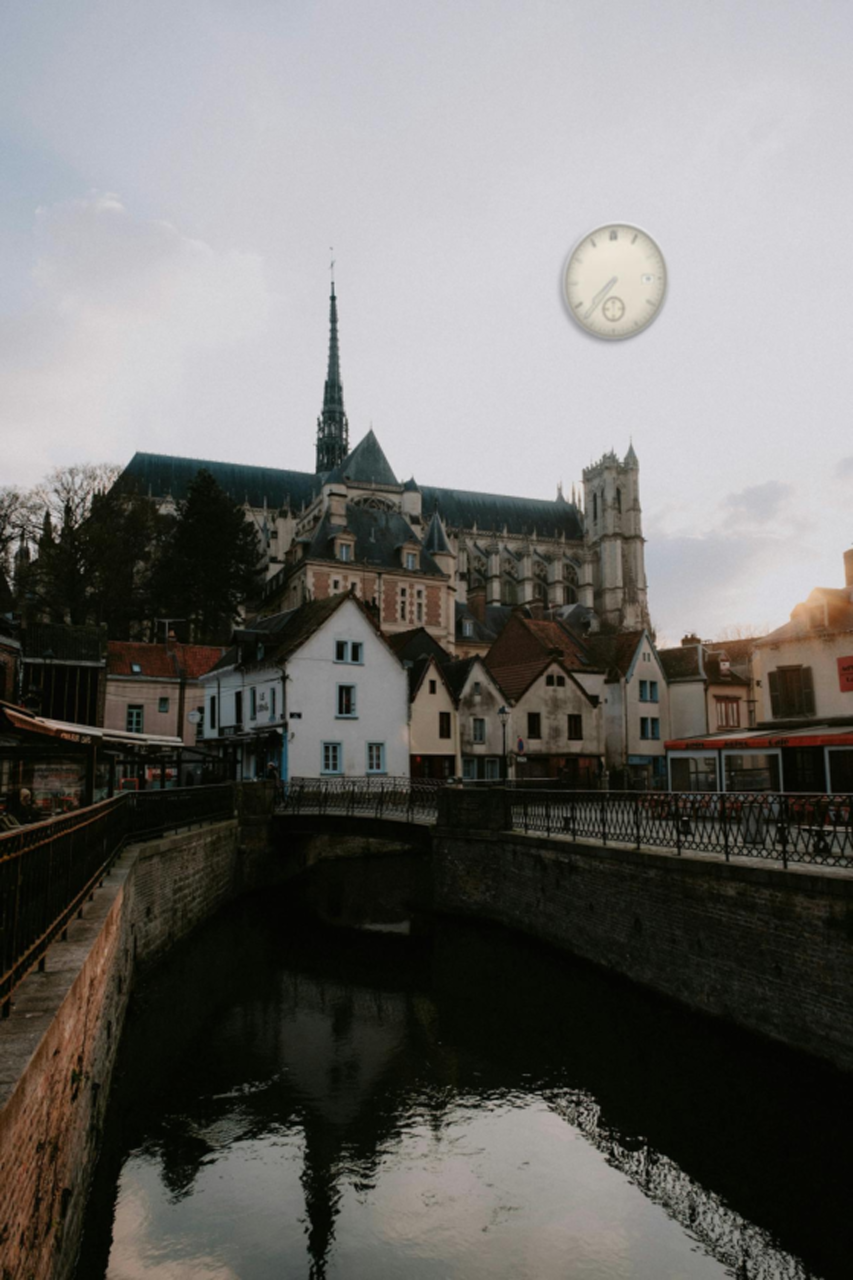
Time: 7h37
